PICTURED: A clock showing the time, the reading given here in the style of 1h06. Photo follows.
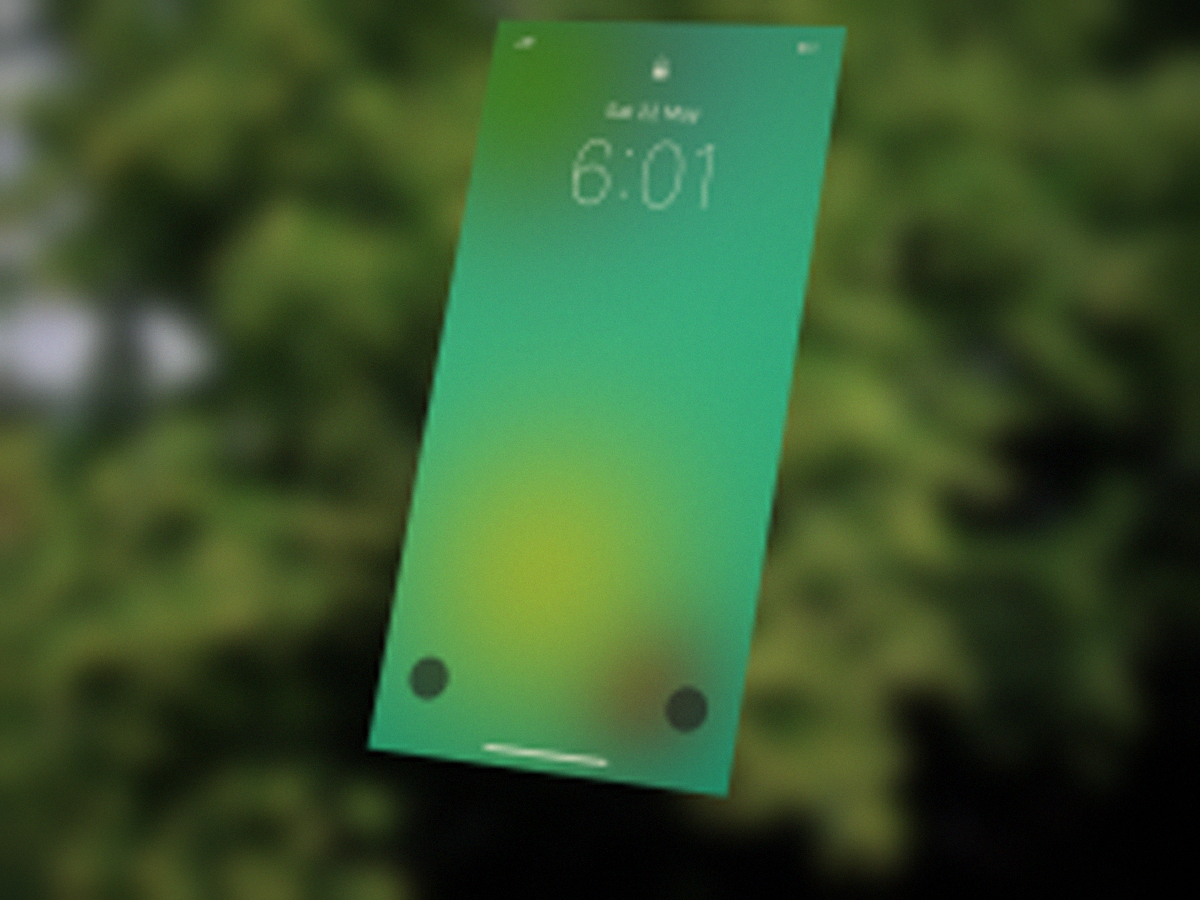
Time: 6h01
